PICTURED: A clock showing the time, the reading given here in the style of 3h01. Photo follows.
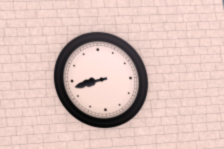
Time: 8h43
